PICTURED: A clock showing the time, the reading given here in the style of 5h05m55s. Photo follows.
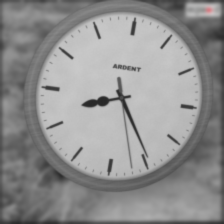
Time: 8h24m27s
